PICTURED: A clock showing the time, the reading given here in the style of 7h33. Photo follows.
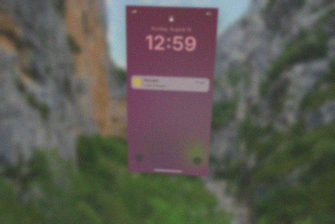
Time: 12h59
